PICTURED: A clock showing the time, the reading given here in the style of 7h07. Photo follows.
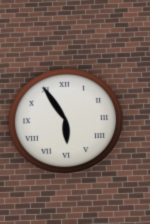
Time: 5h55
